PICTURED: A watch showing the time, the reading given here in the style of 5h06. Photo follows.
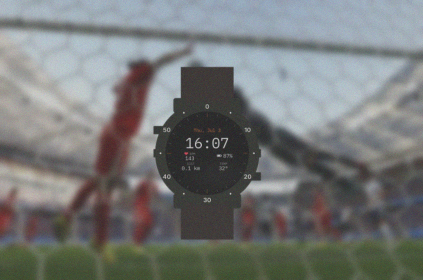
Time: 16h07
